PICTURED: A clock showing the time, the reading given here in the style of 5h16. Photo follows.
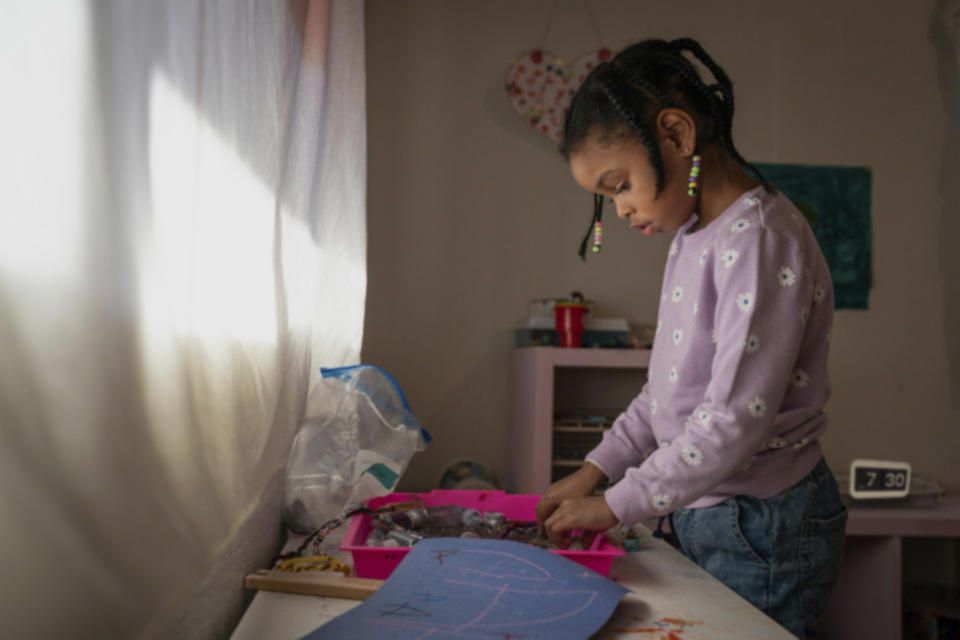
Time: 7h30
